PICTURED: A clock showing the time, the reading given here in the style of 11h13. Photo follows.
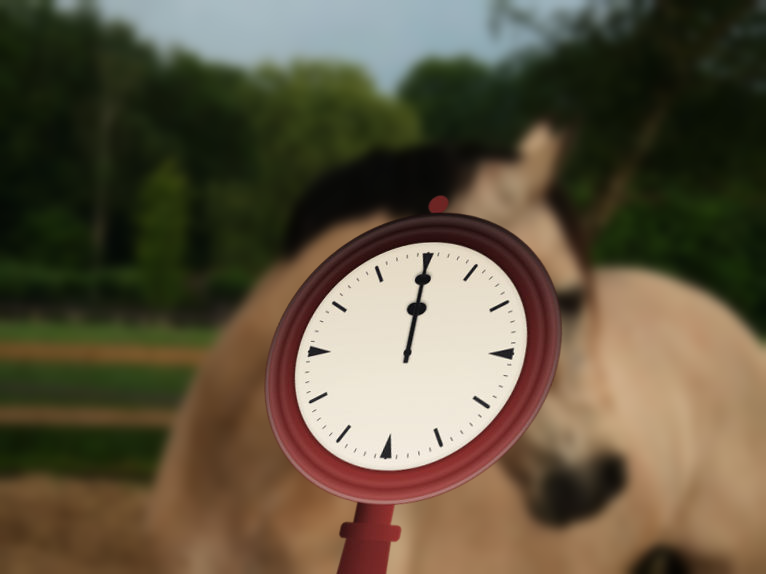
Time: 12h00
